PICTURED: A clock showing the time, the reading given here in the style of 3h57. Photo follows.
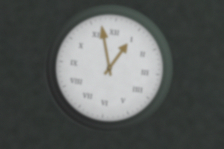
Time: 12h57
